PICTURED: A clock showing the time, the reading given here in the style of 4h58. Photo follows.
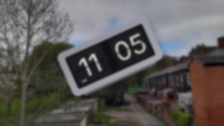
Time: 11h05
